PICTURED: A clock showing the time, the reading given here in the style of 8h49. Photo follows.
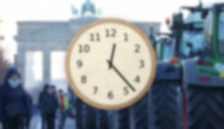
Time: 12h23
